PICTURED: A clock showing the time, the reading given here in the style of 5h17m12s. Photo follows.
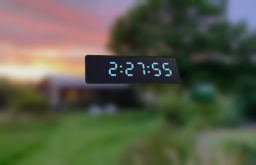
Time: 2h27m55s
